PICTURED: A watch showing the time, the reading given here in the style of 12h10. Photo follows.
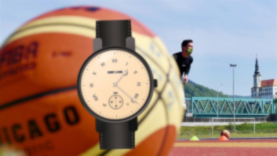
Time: 1h22
